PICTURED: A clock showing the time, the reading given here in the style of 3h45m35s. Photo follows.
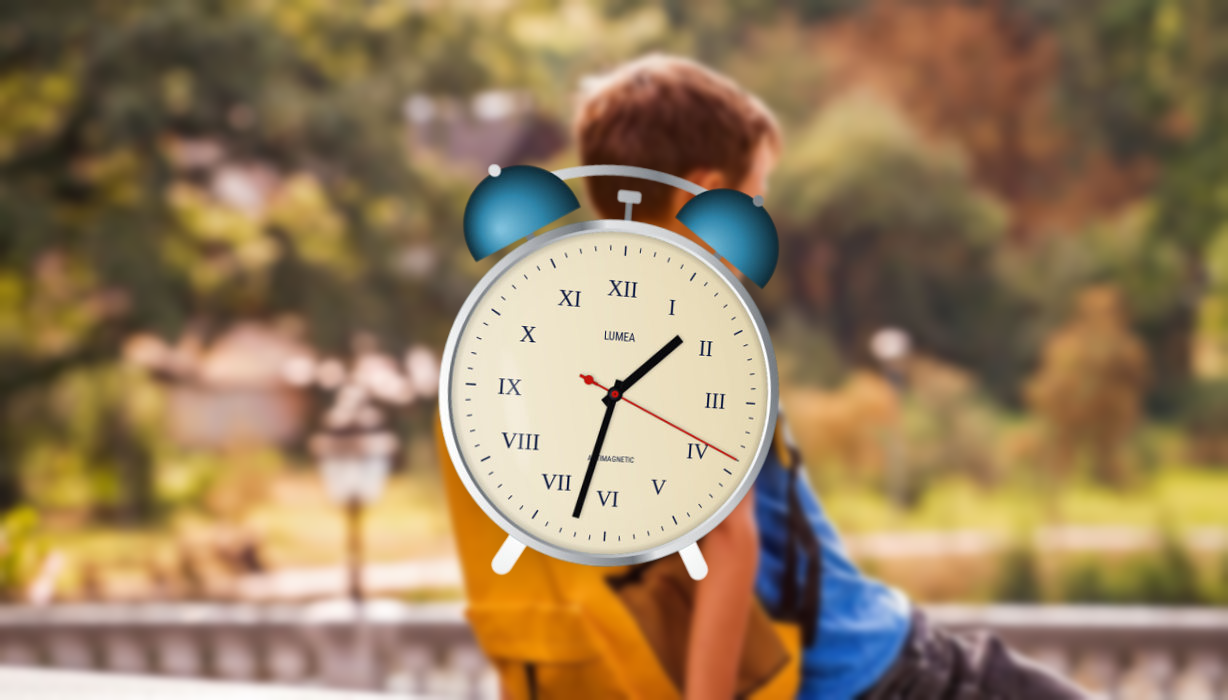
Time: 1h32m19s
